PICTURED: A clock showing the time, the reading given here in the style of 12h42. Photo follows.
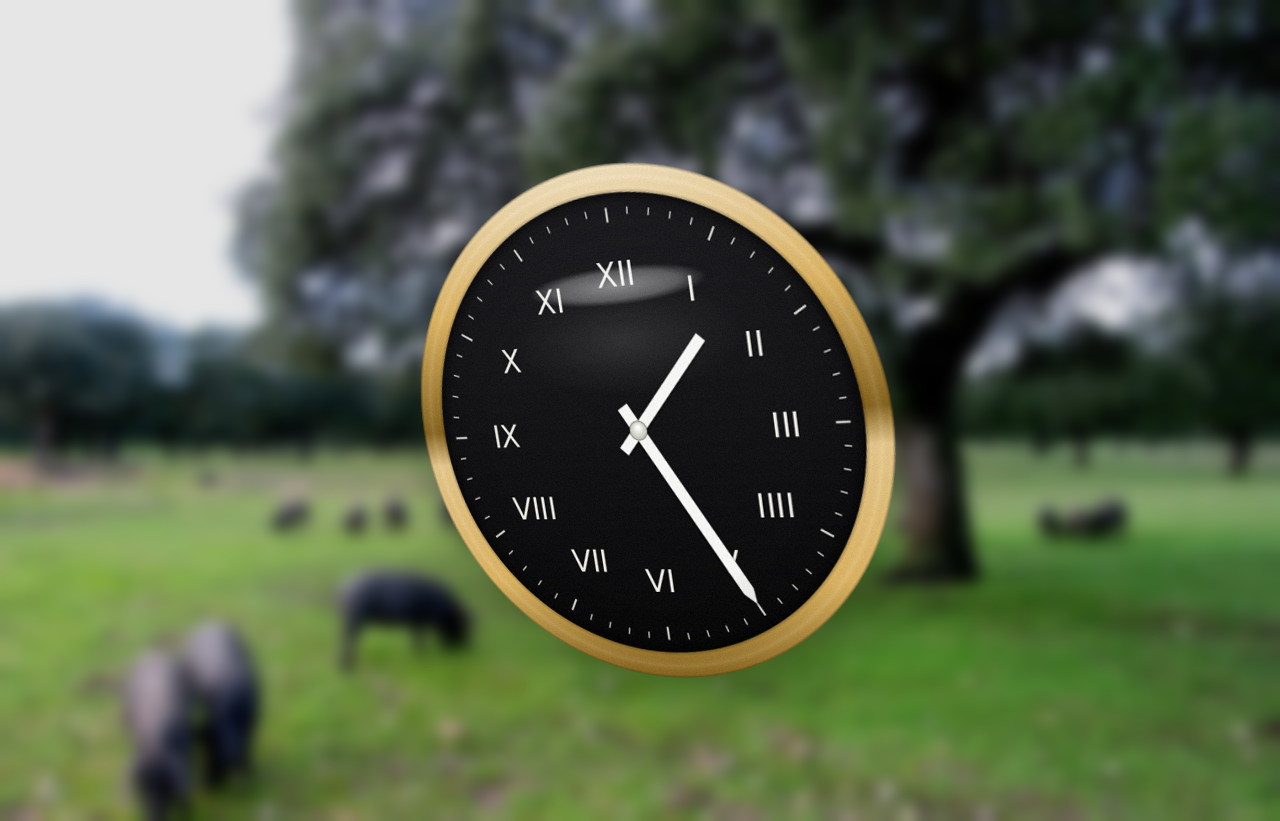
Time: 1h25
